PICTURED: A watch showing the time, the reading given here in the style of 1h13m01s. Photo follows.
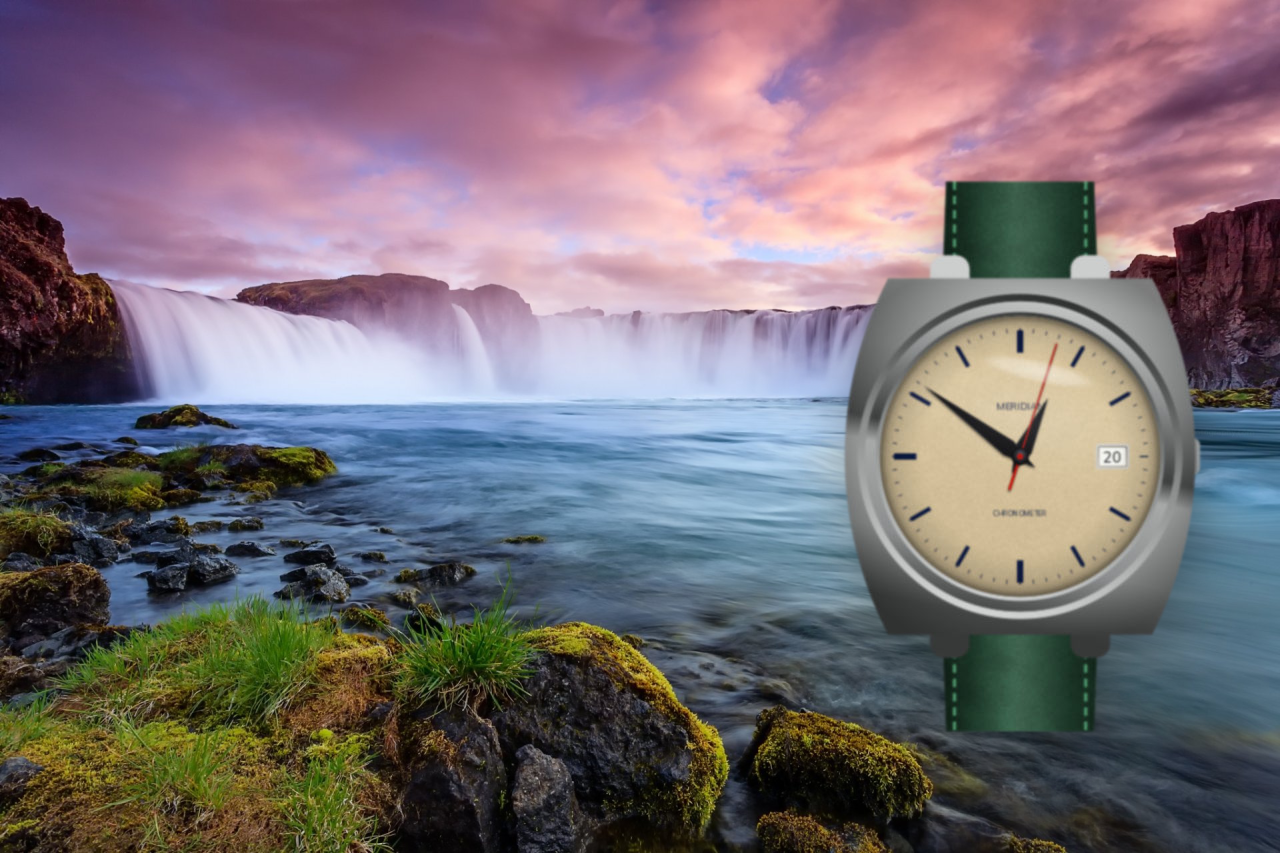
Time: 12h51m03s
